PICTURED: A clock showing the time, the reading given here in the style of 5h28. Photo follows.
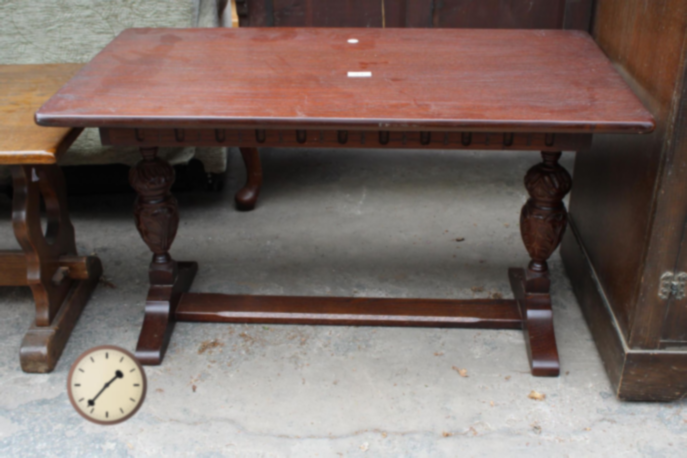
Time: 1h37
